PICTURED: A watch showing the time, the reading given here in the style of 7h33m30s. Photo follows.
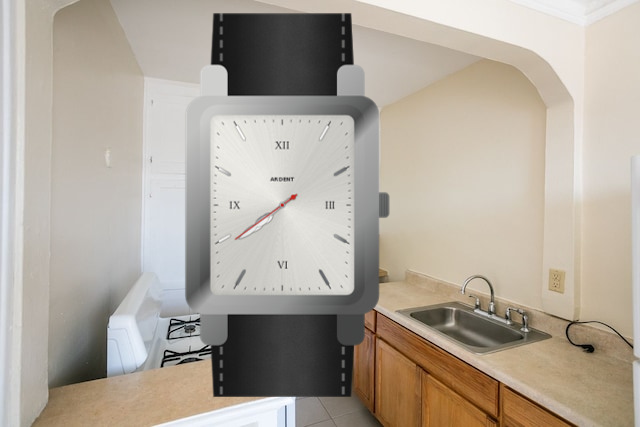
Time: 7h38m39s
